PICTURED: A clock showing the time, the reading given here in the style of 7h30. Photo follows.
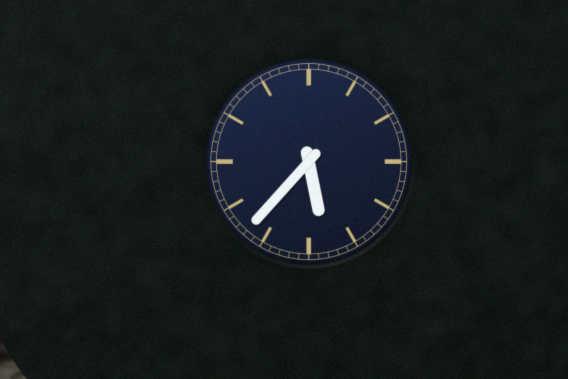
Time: 5h37
